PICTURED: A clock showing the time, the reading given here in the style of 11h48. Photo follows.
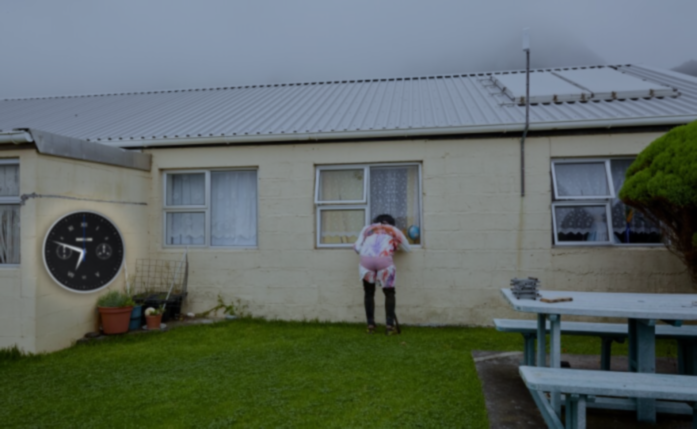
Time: 6h48
